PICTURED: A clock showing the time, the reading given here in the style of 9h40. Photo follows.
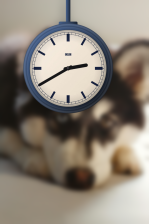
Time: 2h40
